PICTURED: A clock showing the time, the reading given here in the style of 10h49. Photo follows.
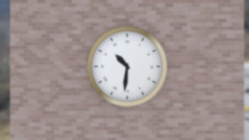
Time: 10h31
